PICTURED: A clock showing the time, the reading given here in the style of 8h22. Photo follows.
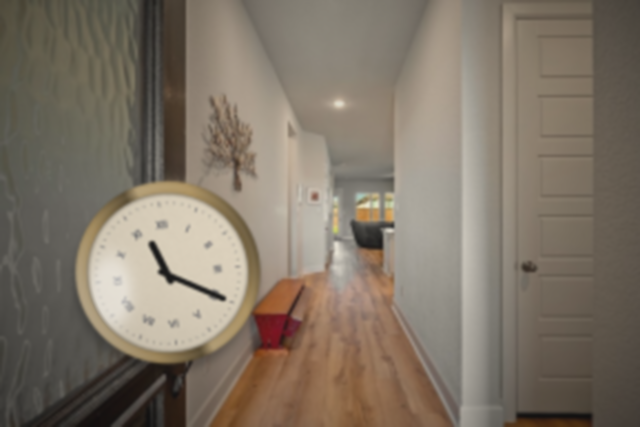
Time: 11h20
